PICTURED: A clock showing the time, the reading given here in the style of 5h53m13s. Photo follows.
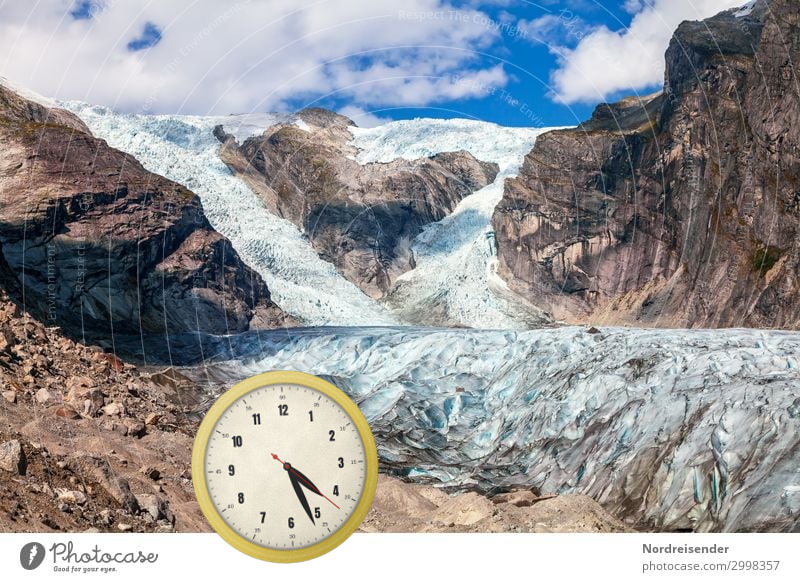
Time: 4h26m22s
